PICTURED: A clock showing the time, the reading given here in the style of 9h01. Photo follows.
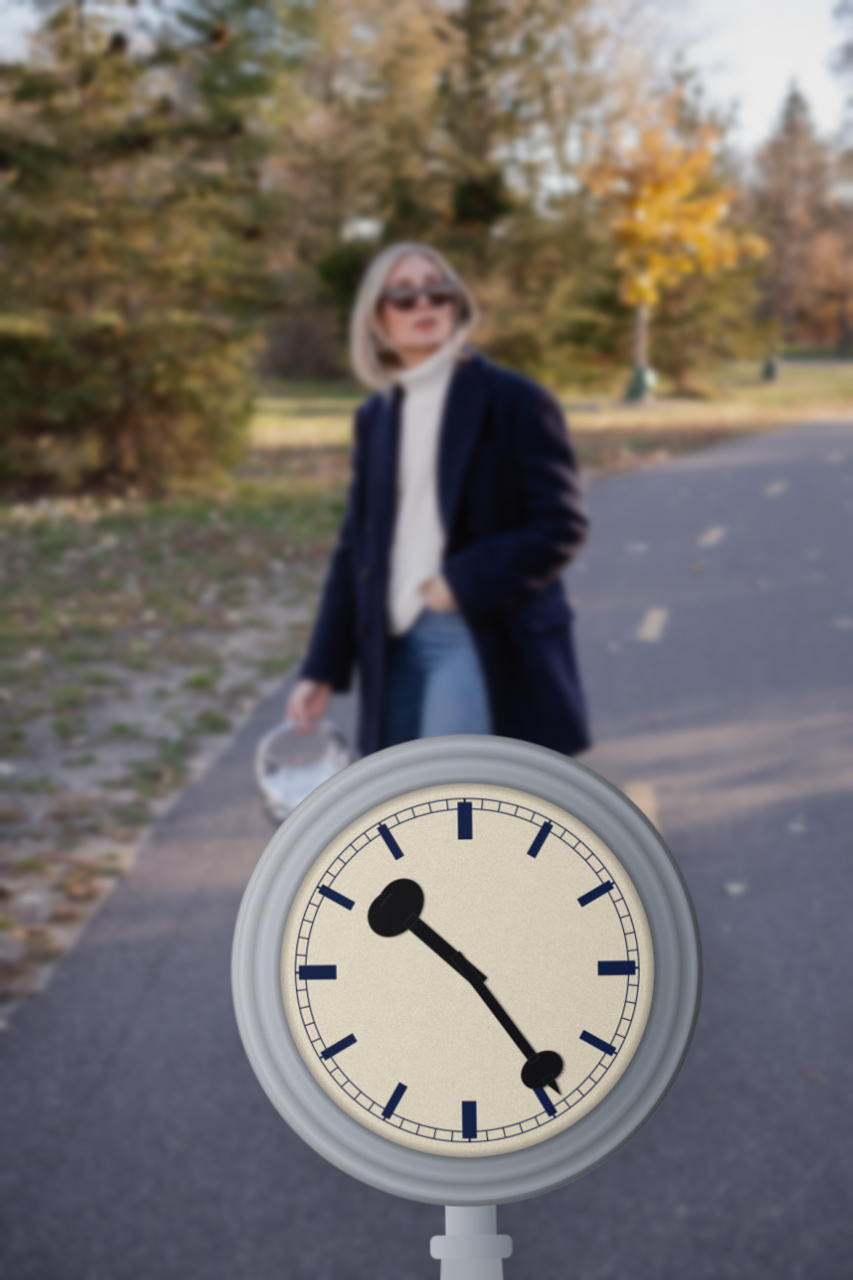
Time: 10h24
